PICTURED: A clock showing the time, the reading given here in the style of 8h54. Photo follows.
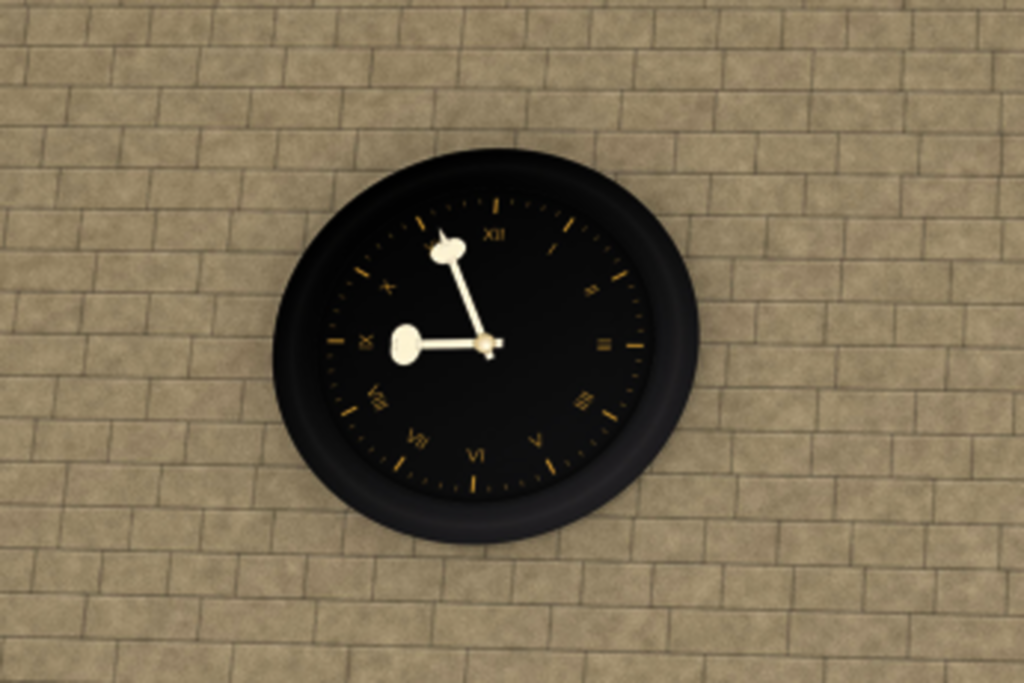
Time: 8h56
